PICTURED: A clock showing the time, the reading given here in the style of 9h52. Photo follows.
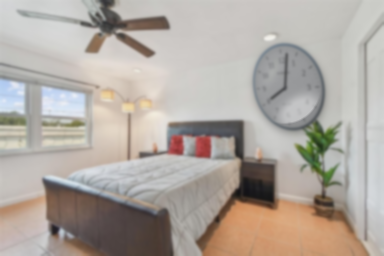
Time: 8h02
